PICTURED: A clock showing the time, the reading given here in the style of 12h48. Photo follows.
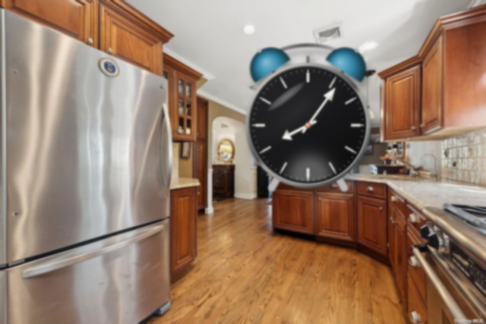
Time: 8h06
